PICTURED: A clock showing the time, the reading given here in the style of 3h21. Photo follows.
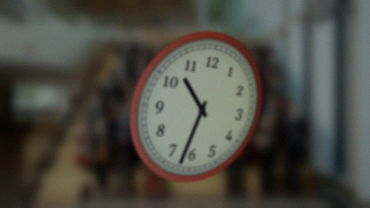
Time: 10h32
